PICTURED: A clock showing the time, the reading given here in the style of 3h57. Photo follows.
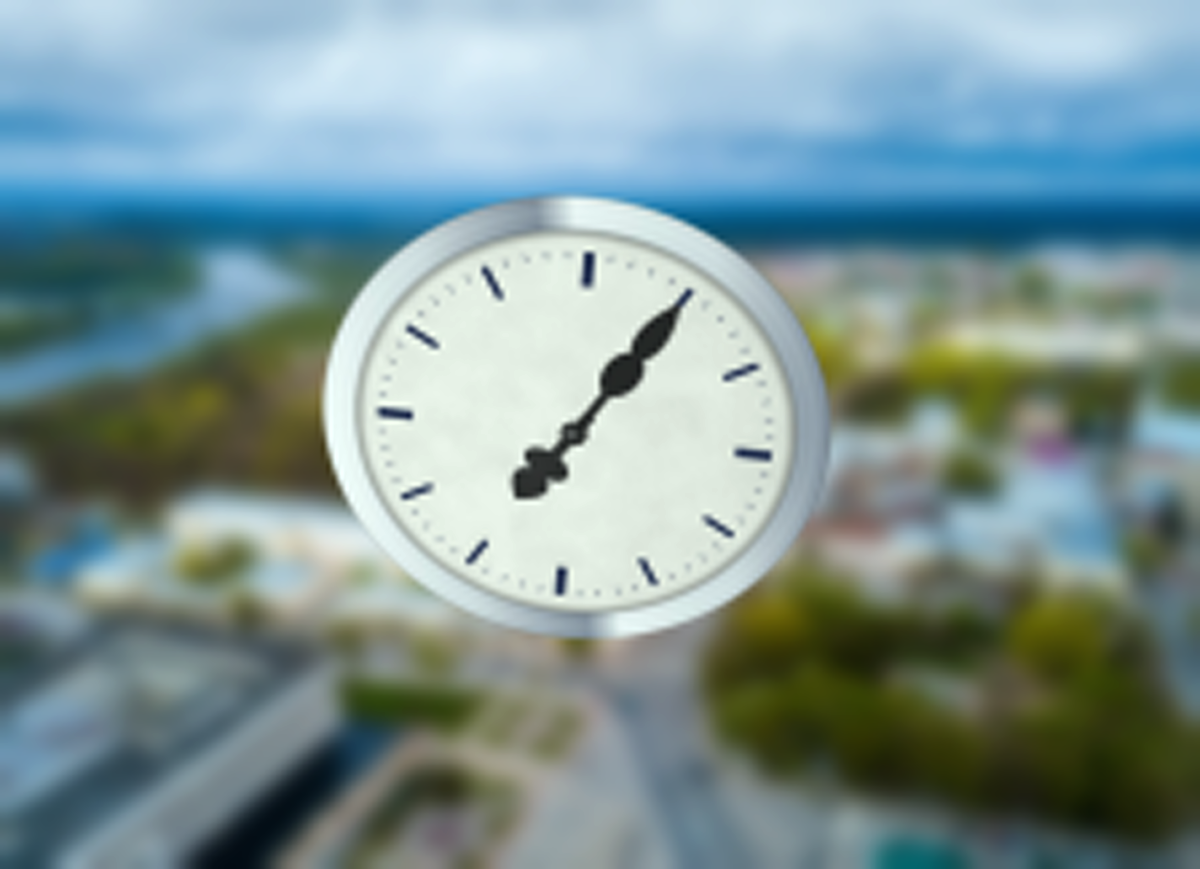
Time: 7h05
